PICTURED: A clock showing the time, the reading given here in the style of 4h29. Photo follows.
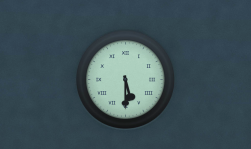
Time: 5h30
